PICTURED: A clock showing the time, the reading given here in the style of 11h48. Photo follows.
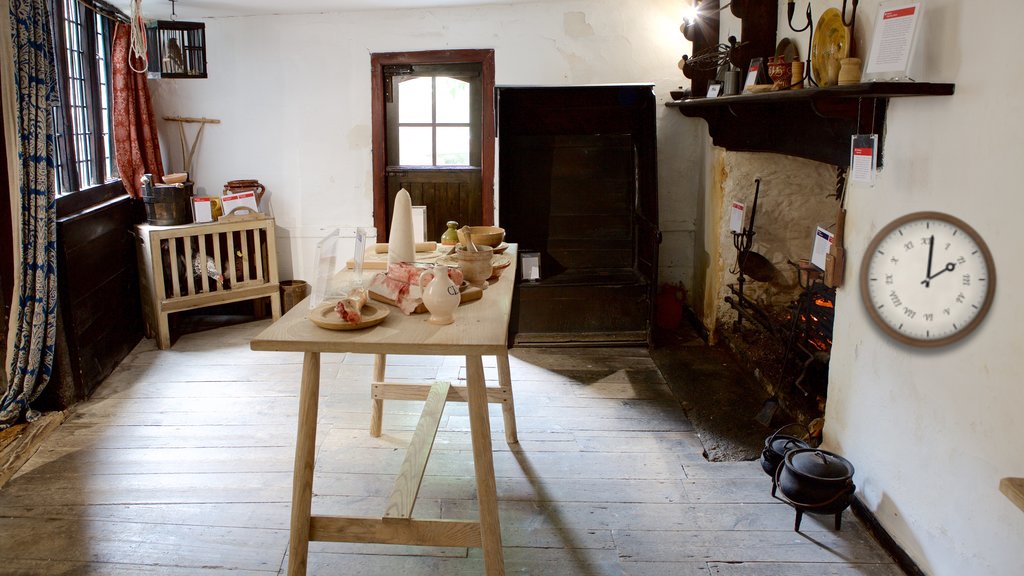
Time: 2h01
